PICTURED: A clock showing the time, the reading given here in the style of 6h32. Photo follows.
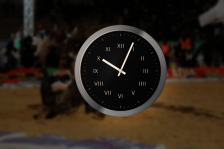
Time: 10h04
